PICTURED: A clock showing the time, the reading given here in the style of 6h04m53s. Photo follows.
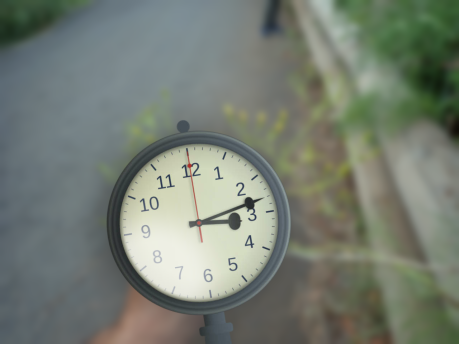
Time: 3h13m00s
